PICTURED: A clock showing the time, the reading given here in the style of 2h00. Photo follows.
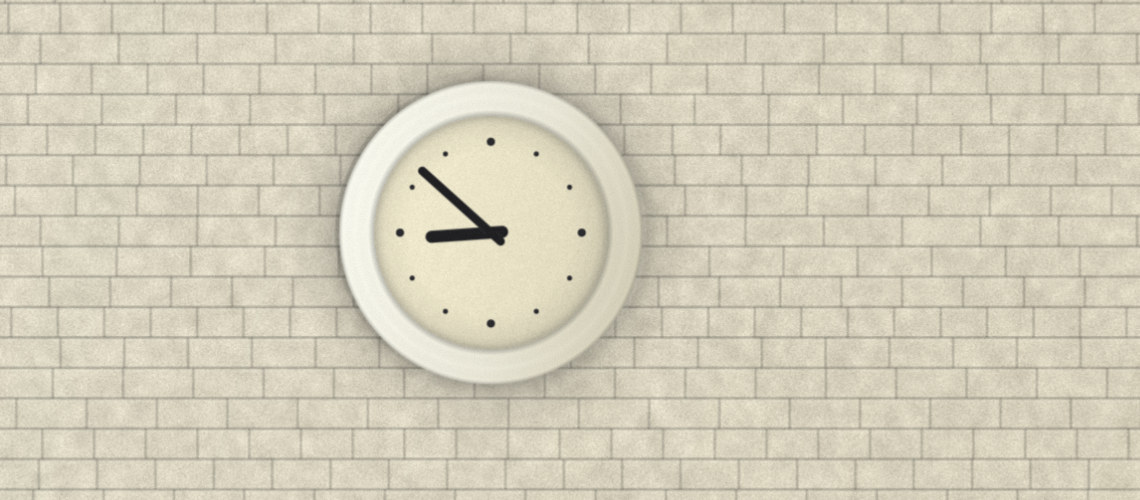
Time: 8h52
